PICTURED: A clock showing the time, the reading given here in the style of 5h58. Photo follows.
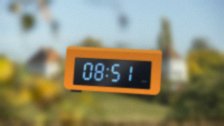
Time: 8h51
